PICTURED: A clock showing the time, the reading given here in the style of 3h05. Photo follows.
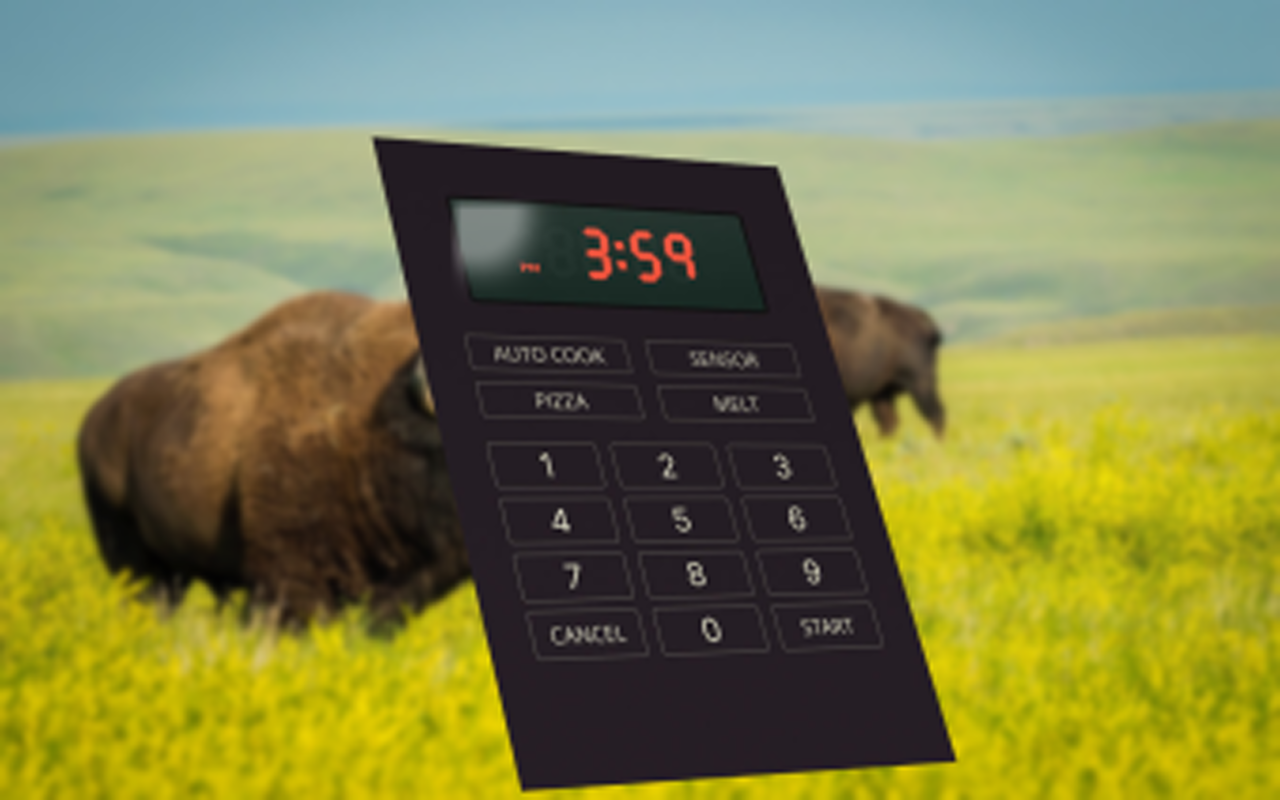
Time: 3h59
